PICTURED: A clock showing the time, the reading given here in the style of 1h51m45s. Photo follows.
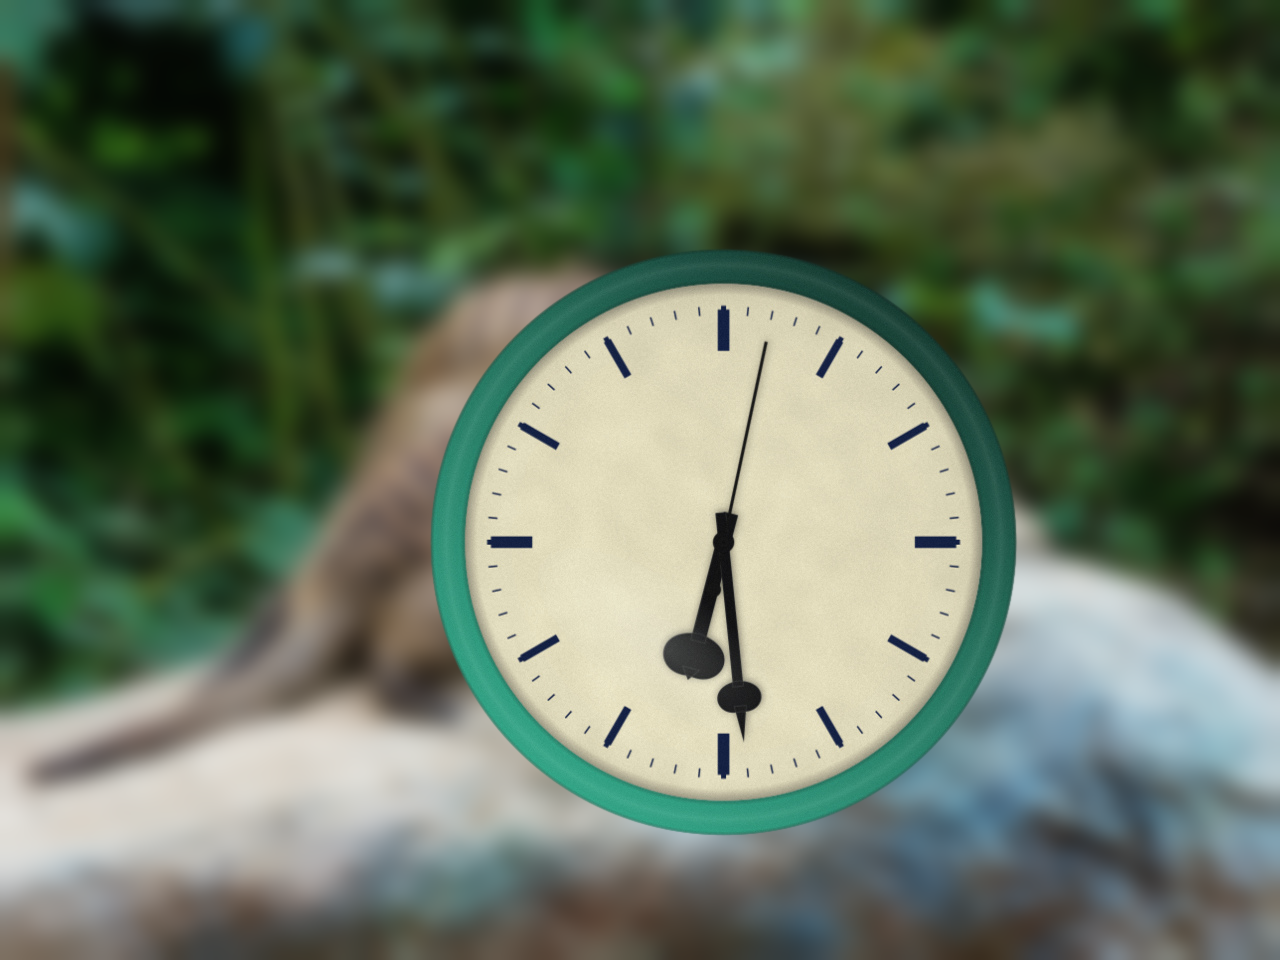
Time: 6h29m02s
